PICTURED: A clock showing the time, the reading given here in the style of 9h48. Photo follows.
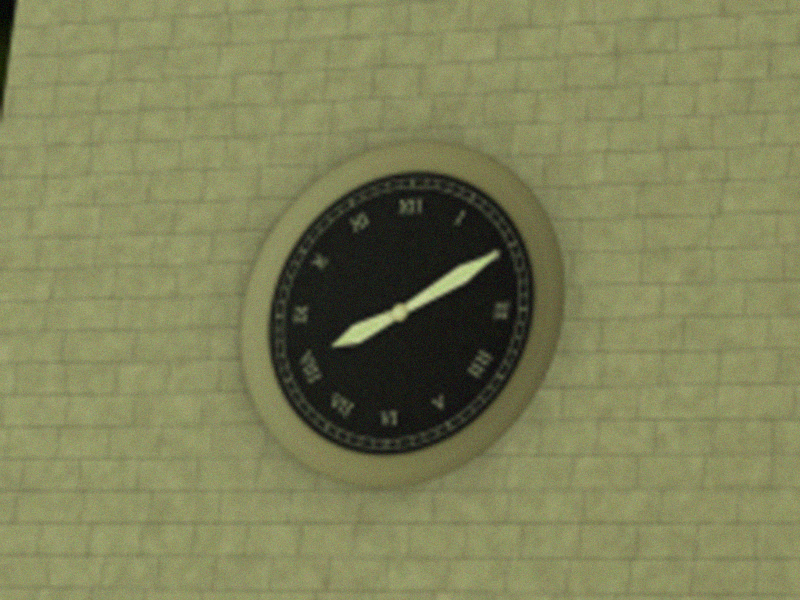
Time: 8h10
